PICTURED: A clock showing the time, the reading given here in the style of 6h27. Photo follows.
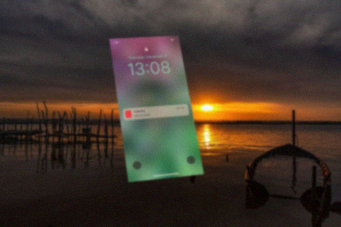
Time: 13h08
